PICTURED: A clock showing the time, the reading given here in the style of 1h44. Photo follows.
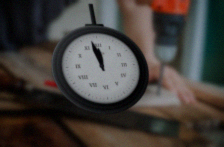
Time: 11h58
